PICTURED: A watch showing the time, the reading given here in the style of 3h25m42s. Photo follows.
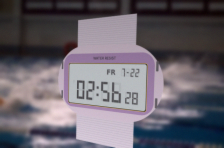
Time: 2h56m28s
